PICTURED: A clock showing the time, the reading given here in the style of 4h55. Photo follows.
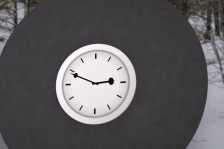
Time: 2h49
